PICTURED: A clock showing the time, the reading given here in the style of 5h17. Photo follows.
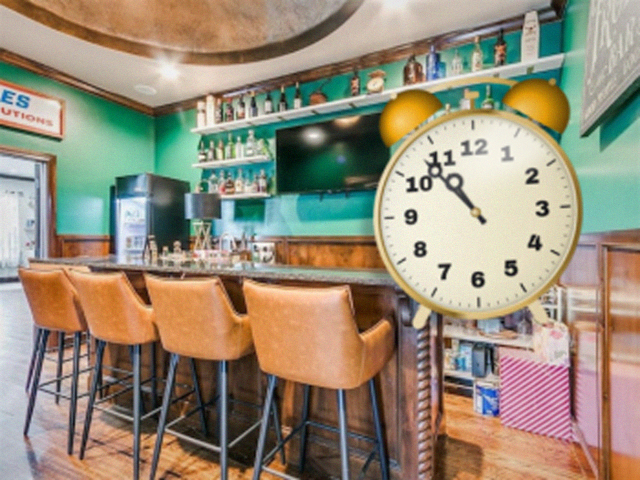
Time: 10h53
